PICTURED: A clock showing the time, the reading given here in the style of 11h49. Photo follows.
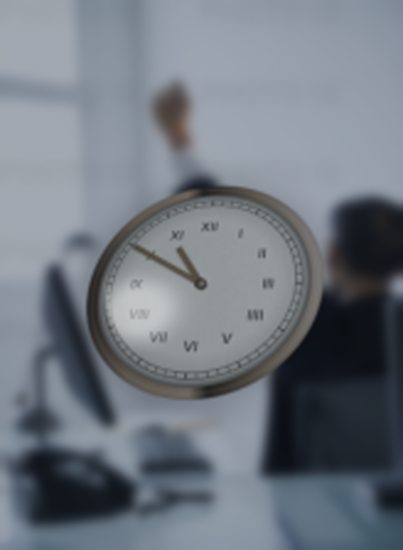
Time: 10h50
